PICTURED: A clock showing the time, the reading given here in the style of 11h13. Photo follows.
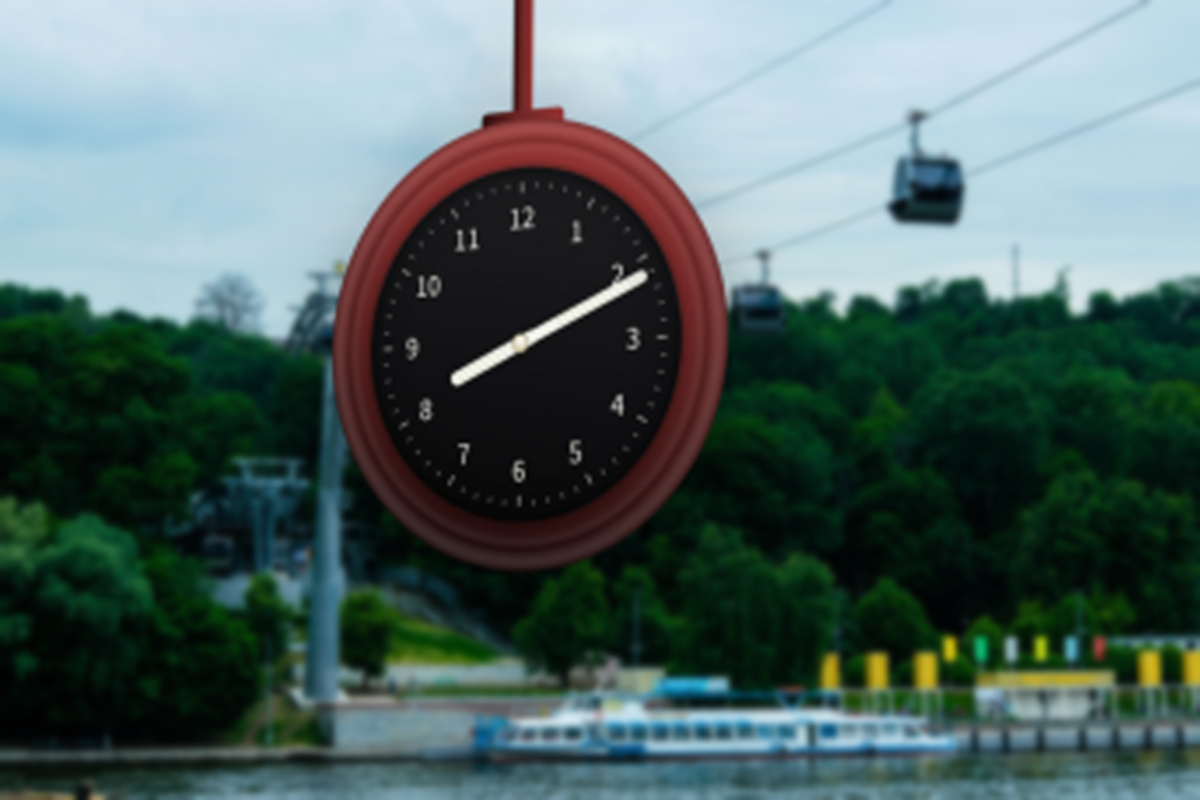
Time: 8h11
